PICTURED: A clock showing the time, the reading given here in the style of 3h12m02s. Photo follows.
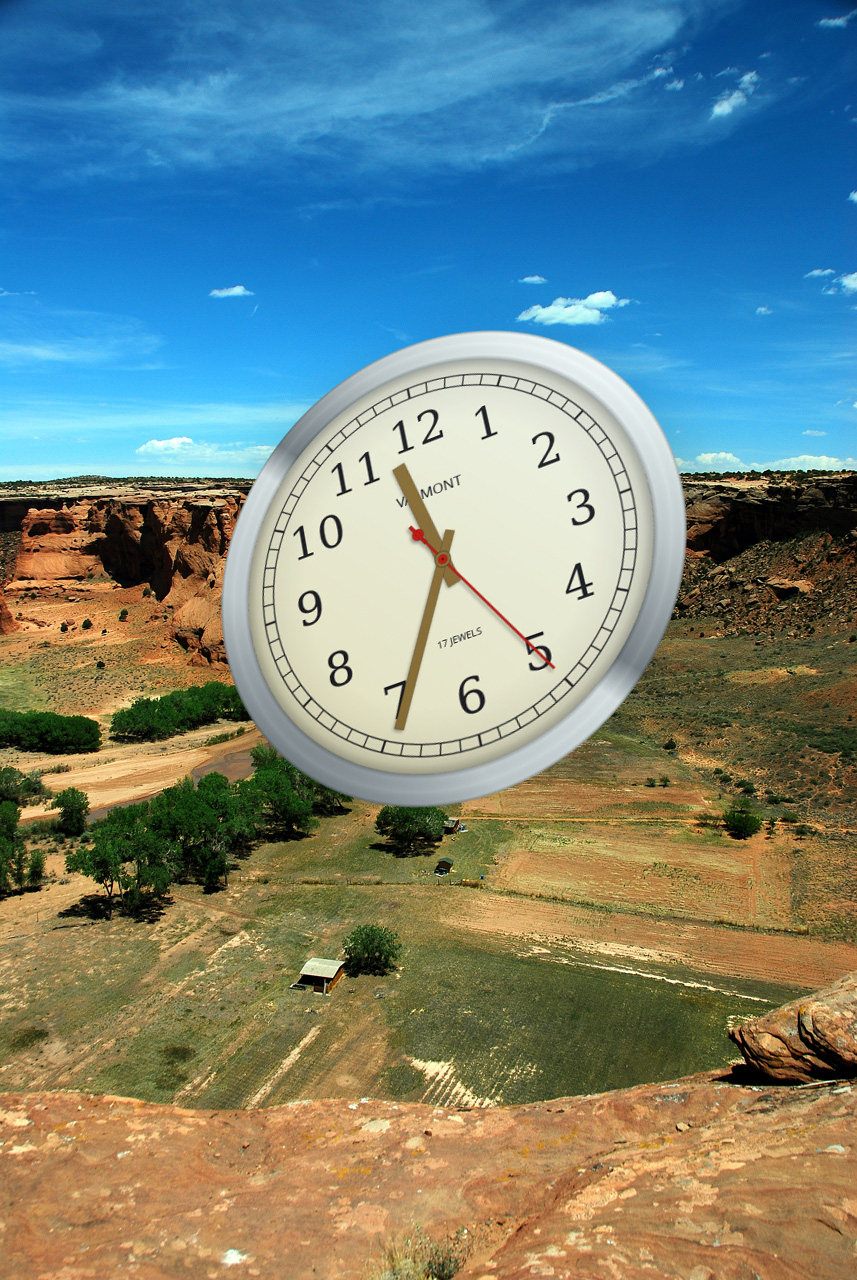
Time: 11h34m25s
